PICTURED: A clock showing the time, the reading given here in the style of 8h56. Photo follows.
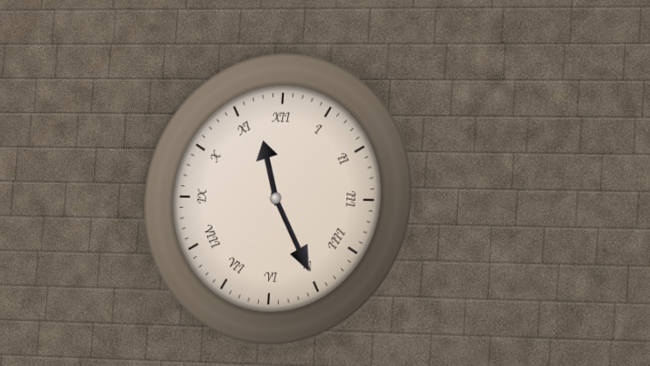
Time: 11h25
